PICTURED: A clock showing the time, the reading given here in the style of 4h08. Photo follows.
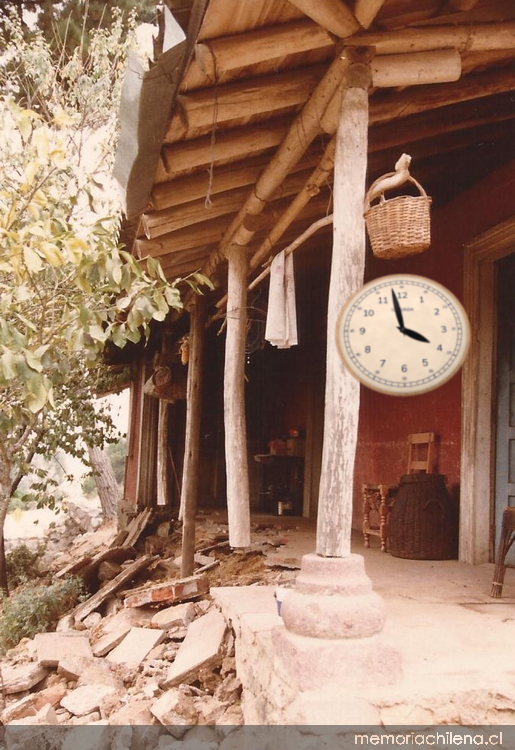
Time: 3h58
